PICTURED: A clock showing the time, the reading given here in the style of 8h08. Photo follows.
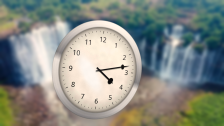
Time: 4h13
